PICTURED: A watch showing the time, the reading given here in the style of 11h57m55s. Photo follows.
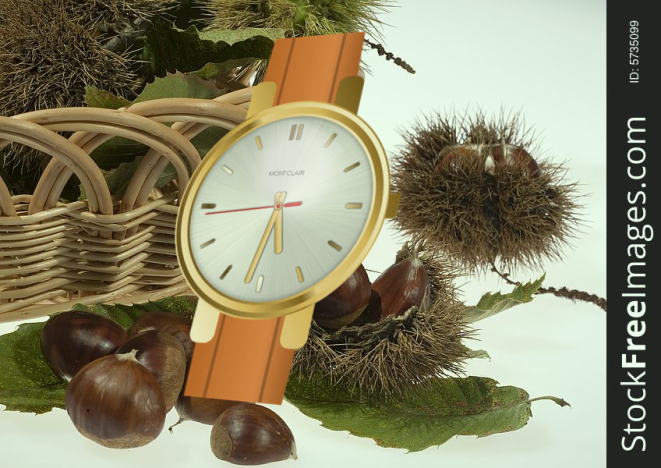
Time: 5h31m44s
